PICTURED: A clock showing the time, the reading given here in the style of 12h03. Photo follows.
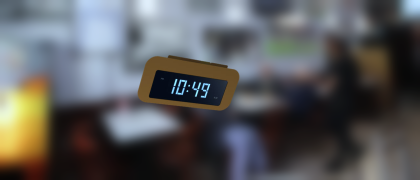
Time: 10h49
